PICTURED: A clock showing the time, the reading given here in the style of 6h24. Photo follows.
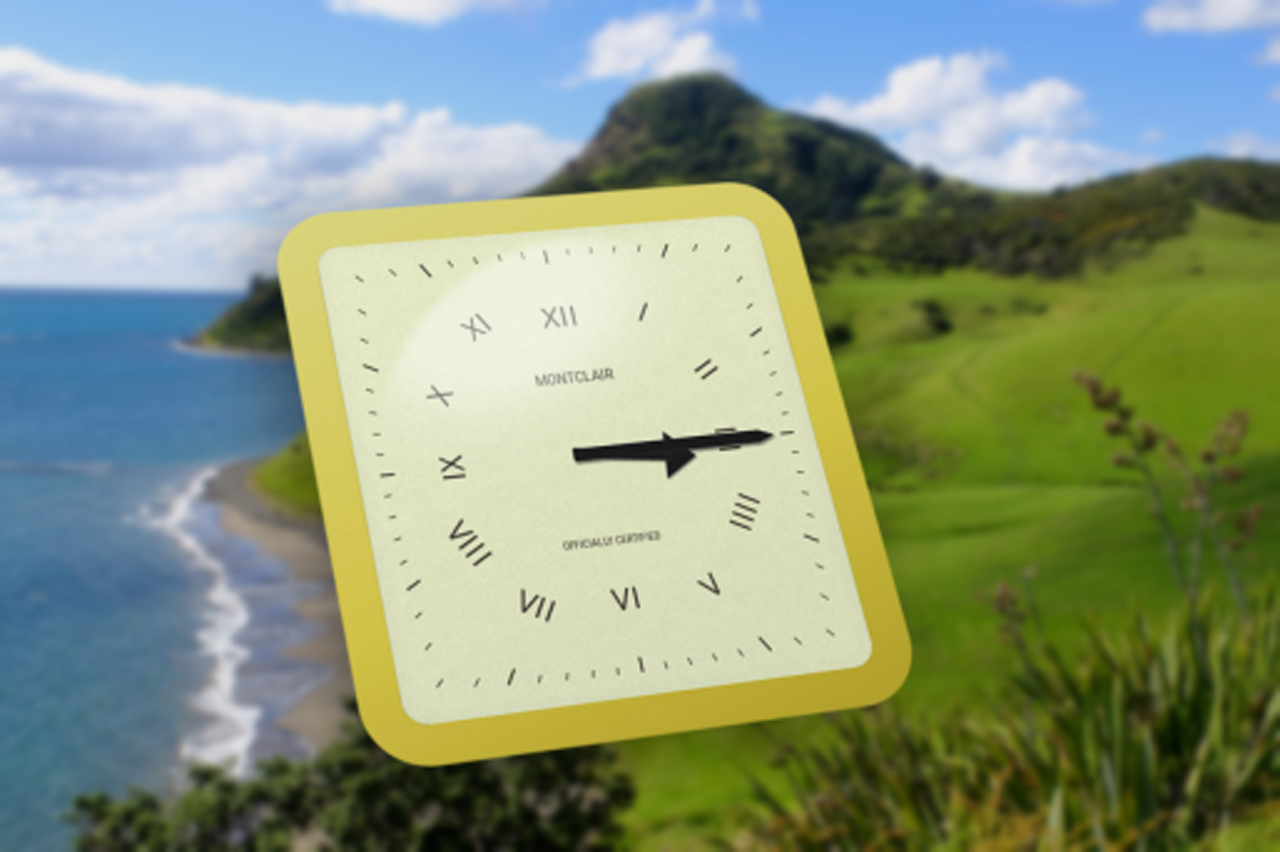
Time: 3h15
